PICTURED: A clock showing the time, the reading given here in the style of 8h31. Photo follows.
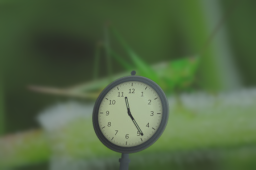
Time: 11h24
